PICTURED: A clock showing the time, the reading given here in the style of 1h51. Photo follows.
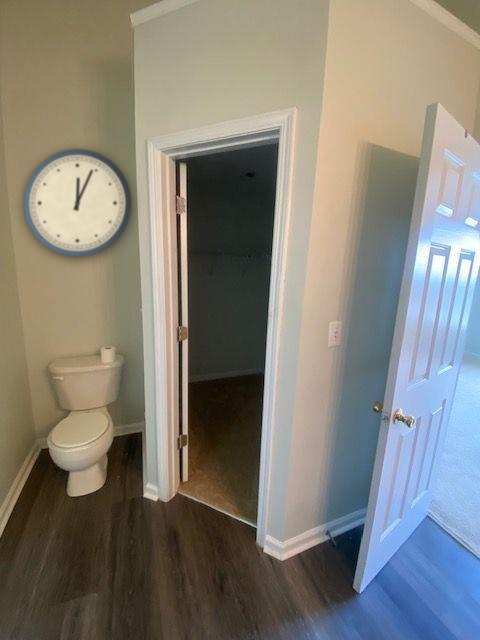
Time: 12h04
